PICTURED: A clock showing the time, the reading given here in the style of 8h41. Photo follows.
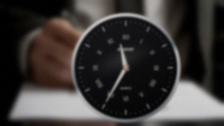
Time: 11h35
